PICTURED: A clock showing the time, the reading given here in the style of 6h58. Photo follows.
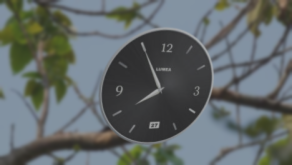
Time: 7h55
